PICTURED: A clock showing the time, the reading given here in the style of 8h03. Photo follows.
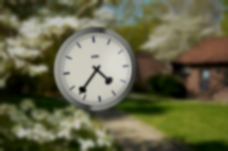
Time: 4h37
